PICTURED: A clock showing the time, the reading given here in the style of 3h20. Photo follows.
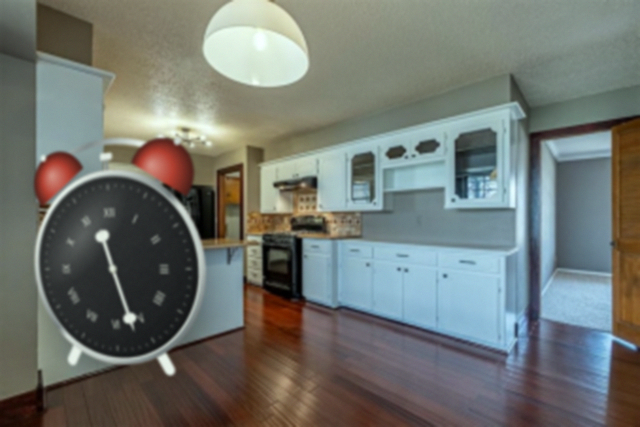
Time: 11h27
